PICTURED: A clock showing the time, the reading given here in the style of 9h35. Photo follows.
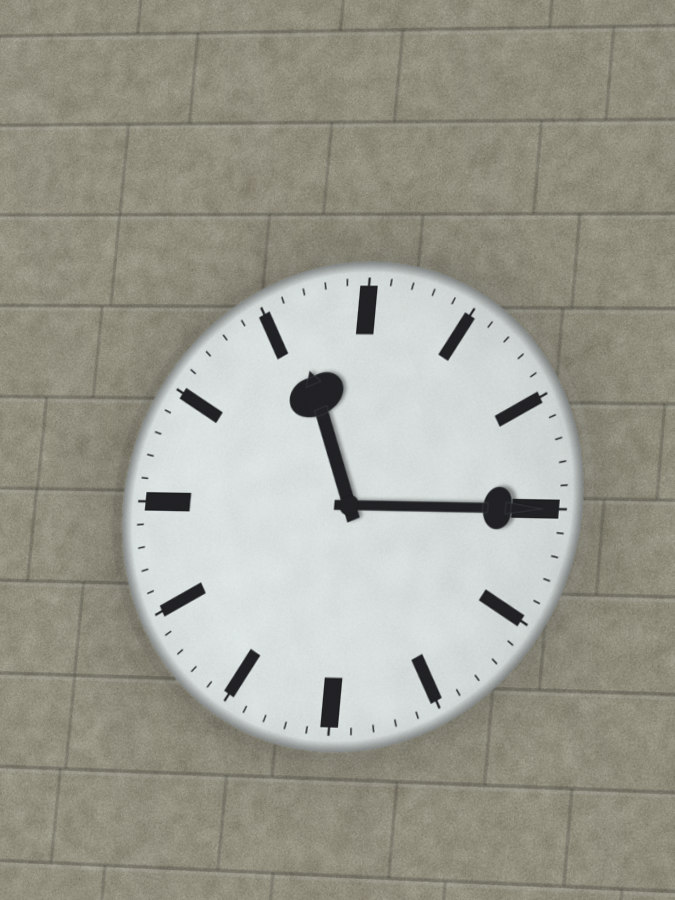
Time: 11h15
